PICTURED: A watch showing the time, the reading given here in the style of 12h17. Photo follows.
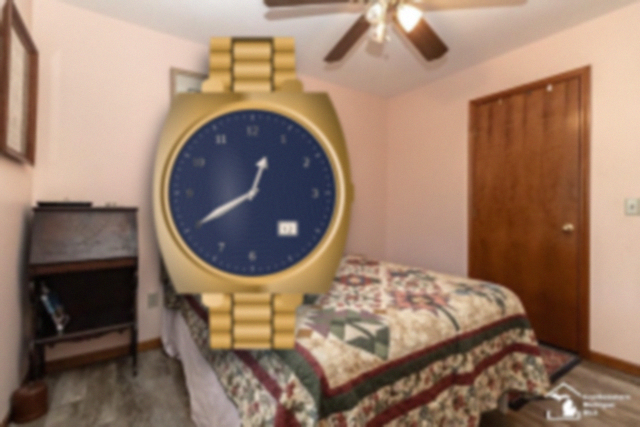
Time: 12h40
